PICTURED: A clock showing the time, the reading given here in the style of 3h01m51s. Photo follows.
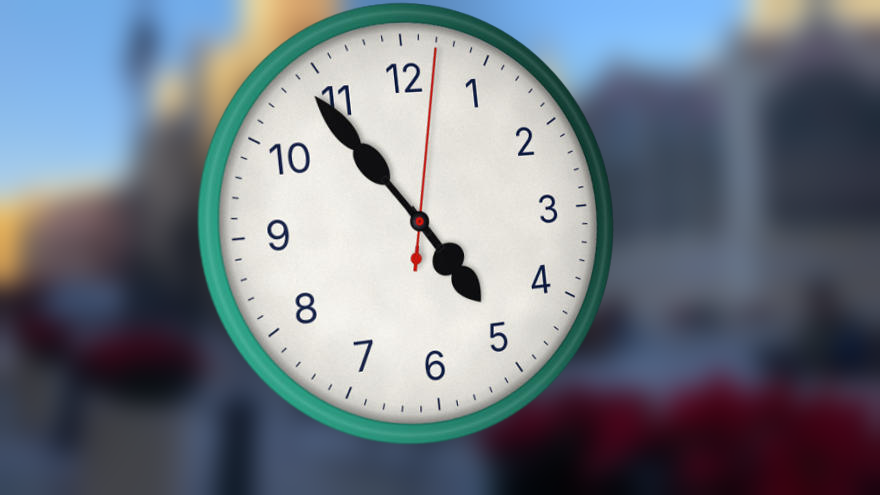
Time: 4h54m02s
